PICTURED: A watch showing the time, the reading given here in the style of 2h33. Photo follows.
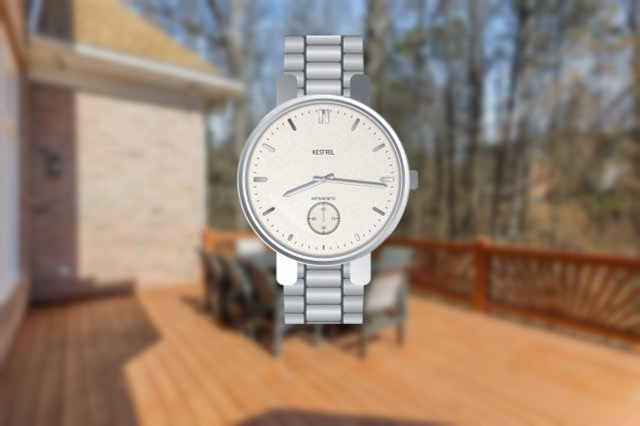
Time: 8h16
